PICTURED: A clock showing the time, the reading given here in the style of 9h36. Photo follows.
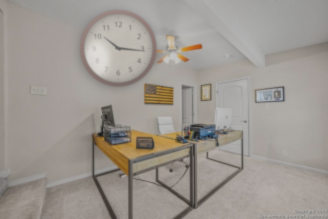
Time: 10h16
